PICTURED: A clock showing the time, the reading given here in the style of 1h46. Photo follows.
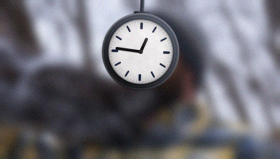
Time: 12h46
